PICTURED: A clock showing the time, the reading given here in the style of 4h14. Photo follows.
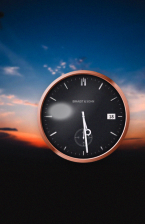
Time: 5h29
